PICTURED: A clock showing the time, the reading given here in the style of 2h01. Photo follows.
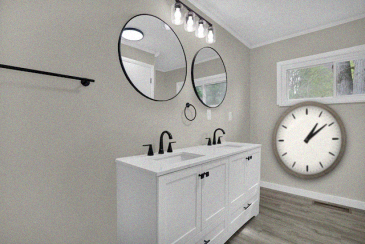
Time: 1h09
